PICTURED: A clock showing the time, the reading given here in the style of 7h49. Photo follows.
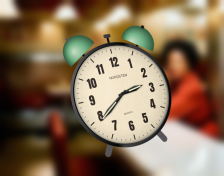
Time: 2h39
